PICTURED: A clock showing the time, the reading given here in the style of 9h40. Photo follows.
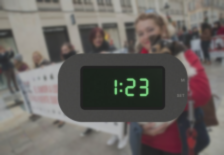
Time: 1h23
